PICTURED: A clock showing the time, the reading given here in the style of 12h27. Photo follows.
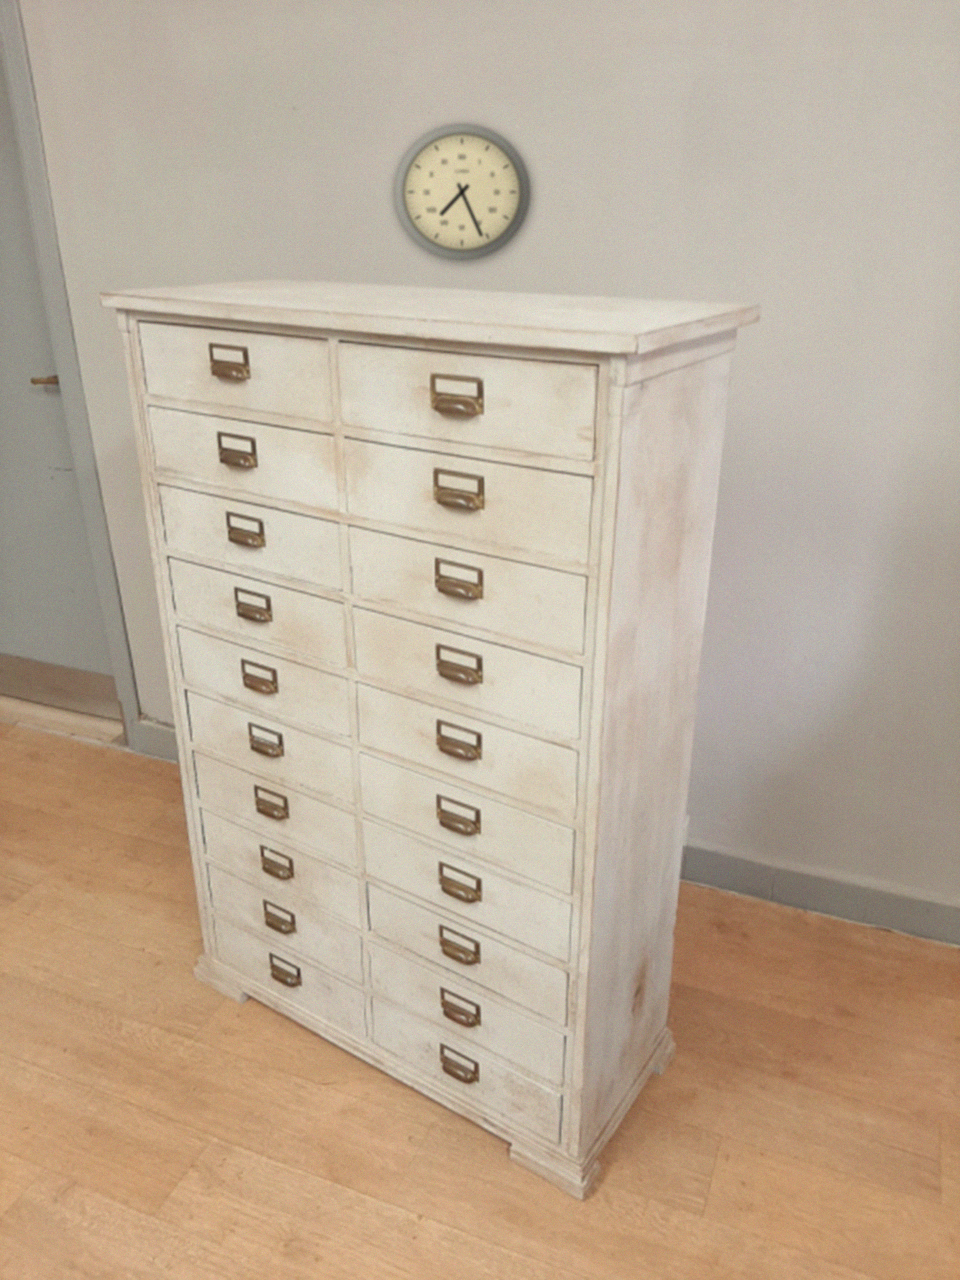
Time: 7h26
